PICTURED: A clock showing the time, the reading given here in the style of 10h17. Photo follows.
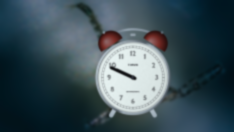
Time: 9h49
